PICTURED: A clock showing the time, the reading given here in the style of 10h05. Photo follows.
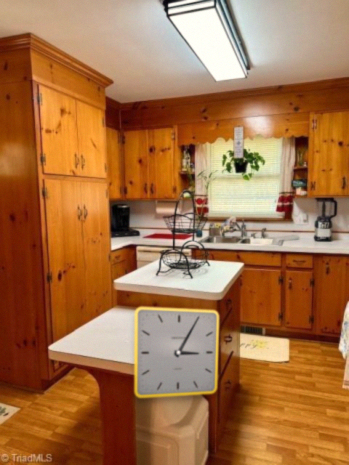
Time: 3h05
